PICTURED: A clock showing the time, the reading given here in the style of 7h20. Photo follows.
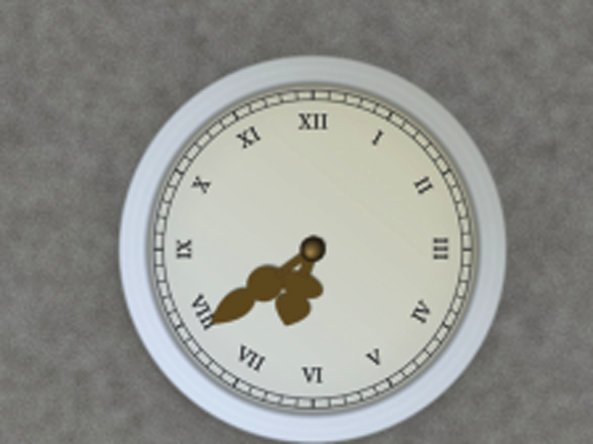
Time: 6h39
